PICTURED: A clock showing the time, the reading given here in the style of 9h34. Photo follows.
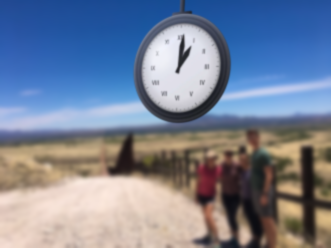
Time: 1h01
